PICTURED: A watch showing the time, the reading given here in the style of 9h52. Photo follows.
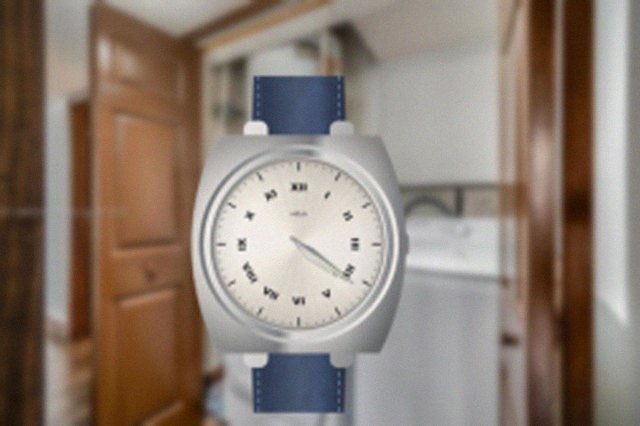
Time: 4h21
